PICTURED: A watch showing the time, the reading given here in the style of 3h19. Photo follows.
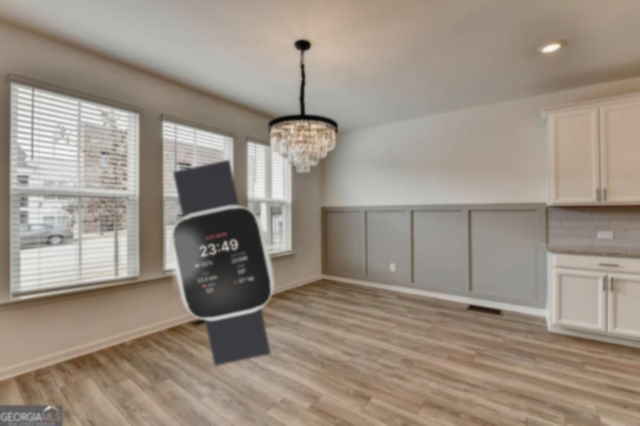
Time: 23h49
